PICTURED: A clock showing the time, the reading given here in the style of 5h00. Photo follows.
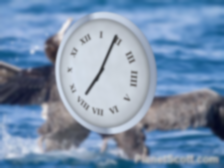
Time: 8h09
